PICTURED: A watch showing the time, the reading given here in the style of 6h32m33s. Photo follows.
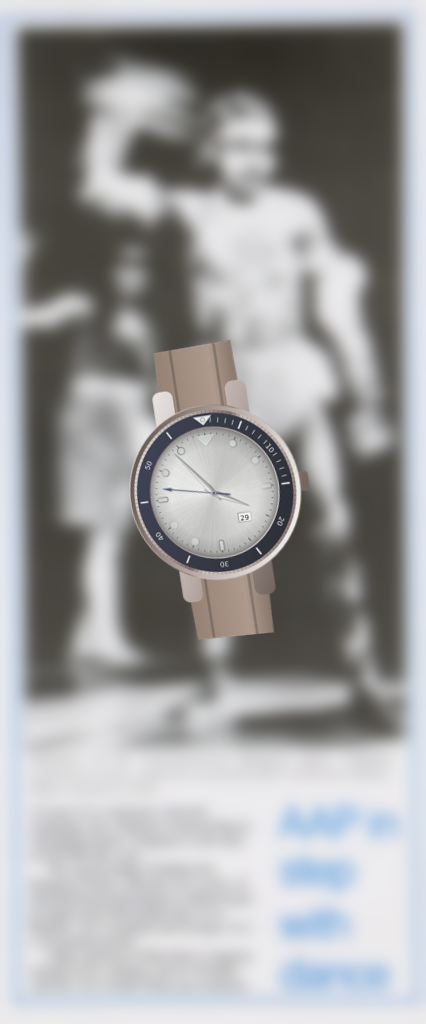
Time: 3h53m47s
